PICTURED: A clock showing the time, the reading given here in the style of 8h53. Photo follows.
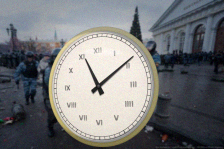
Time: 11h09
